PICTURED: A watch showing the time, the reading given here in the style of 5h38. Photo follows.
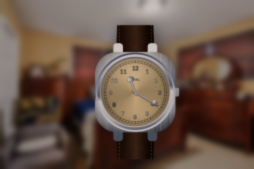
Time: 11h20
